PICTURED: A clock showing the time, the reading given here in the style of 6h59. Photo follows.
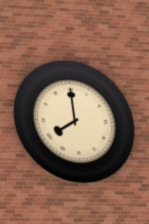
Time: 8h00
